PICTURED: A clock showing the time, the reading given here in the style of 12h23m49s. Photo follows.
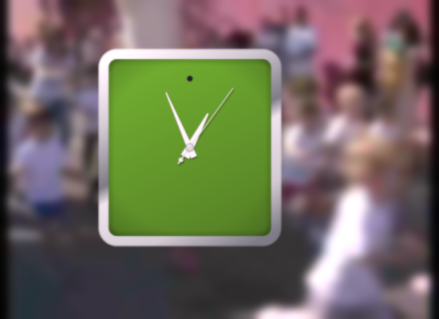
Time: 12h56m06s
